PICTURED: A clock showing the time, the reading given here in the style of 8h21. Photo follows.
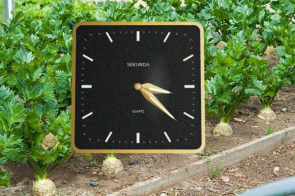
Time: 3h22
